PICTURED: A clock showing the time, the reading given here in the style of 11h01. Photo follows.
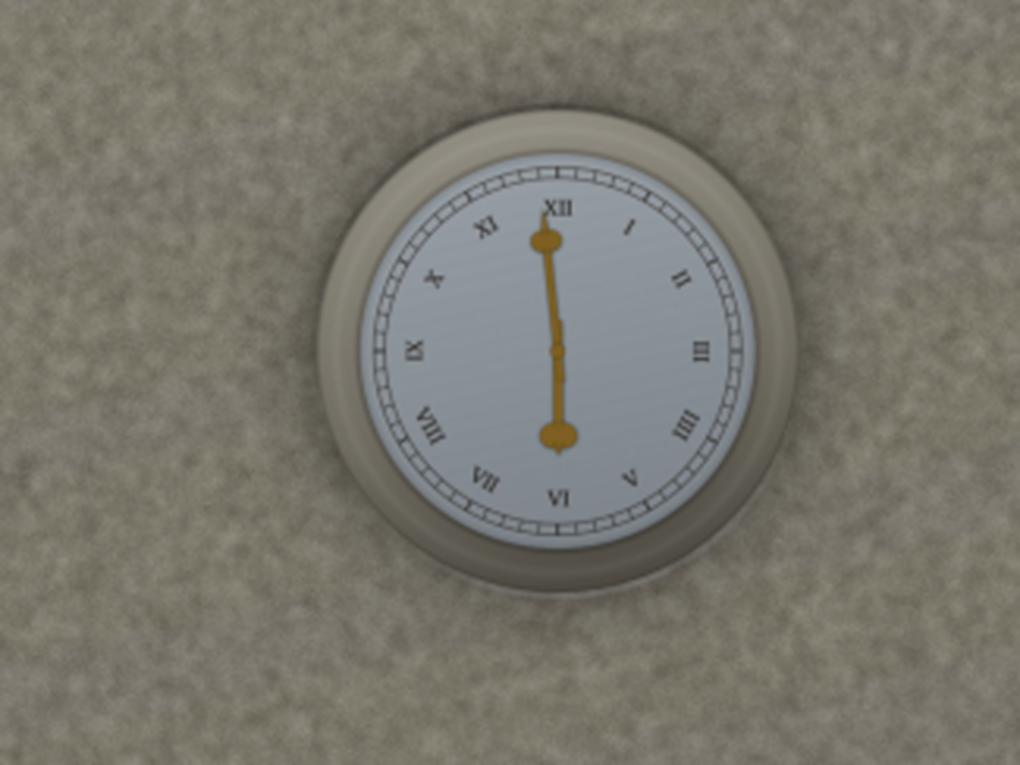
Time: 5h59
